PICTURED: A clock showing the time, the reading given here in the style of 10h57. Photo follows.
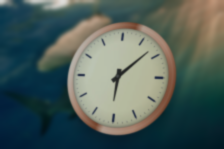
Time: 6h08
